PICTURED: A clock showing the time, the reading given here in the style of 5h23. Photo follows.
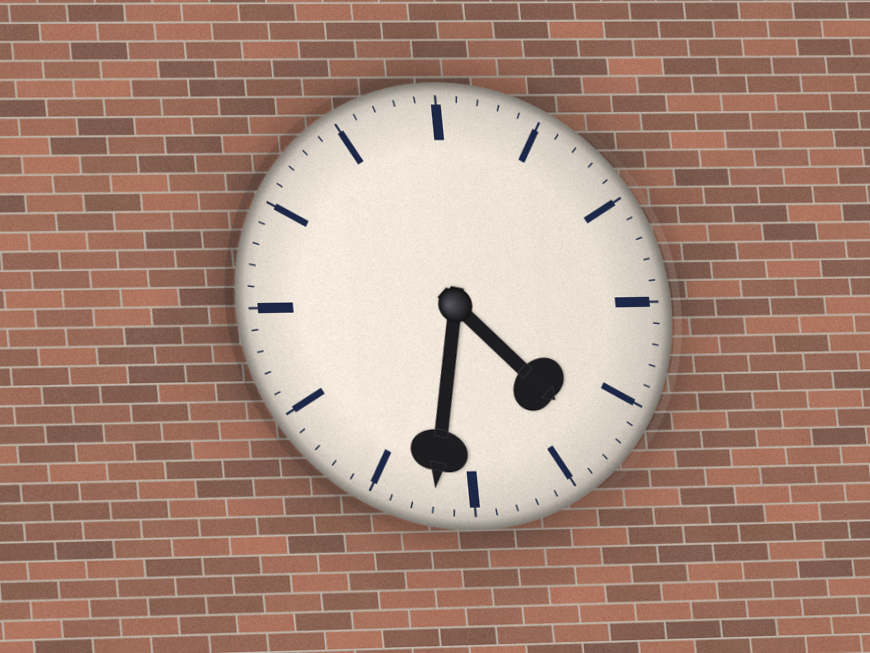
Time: 4h32
